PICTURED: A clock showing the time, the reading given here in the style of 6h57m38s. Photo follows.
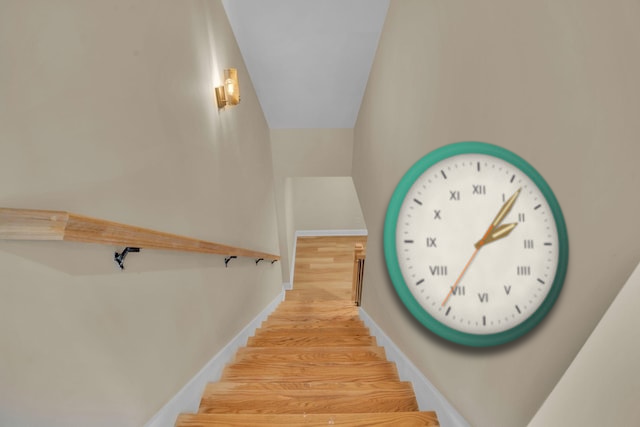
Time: 2h06m36s
